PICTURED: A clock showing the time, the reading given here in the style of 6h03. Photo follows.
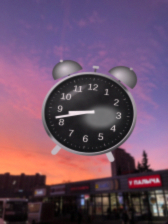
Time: 8h42
